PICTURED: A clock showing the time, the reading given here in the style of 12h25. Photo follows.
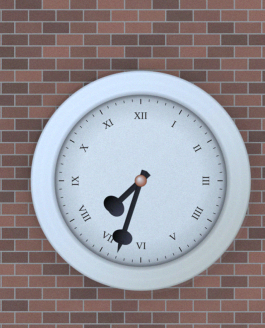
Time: 7h33
